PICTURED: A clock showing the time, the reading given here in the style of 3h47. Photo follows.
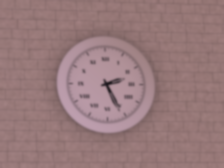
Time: 2h26
